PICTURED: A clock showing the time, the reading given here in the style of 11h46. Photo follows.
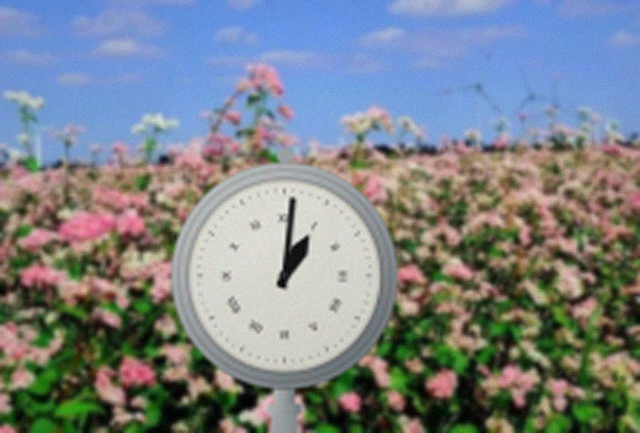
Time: 1h01
